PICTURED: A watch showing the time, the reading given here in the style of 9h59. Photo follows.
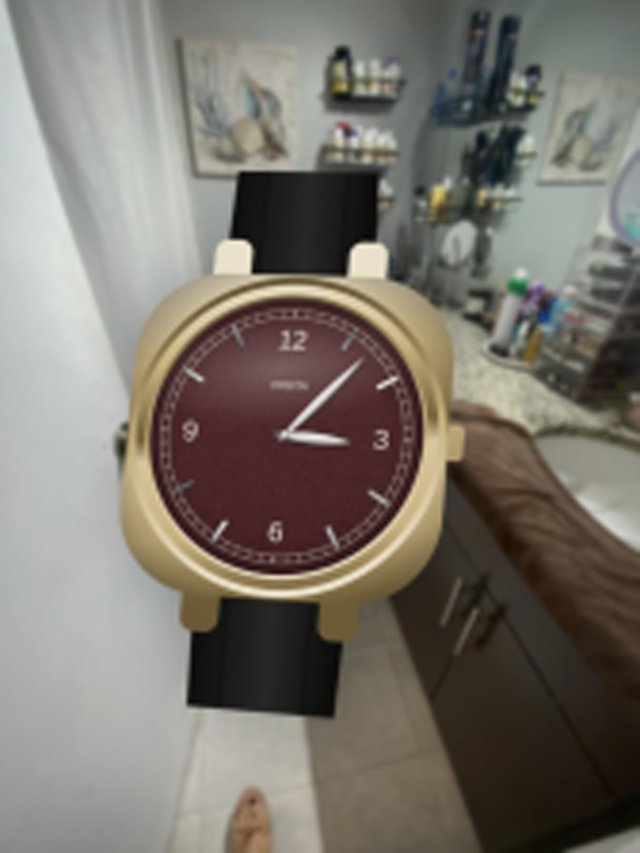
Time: 3h07
